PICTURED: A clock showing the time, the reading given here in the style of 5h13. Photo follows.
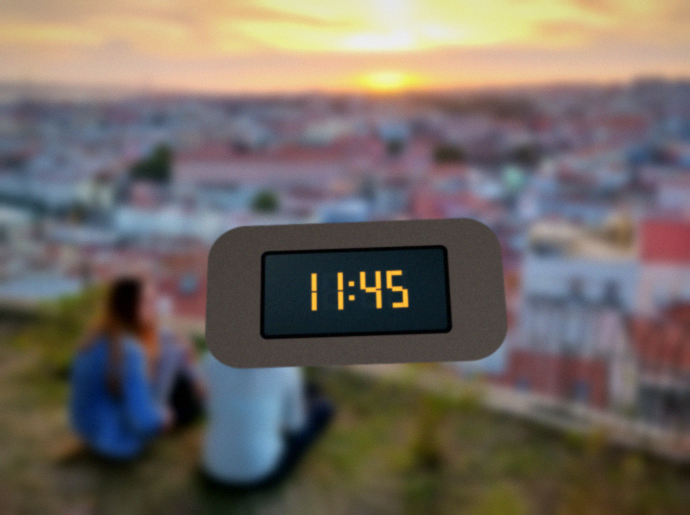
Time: 11h45
